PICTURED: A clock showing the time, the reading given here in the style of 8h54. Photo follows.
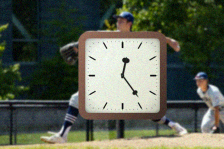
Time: 12h24
